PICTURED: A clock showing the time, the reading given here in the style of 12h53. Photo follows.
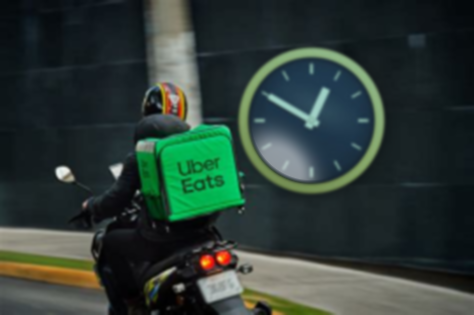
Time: 12h50
